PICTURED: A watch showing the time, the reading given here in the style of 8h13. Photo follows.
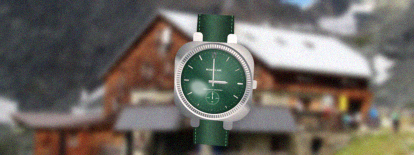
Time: 3h00
